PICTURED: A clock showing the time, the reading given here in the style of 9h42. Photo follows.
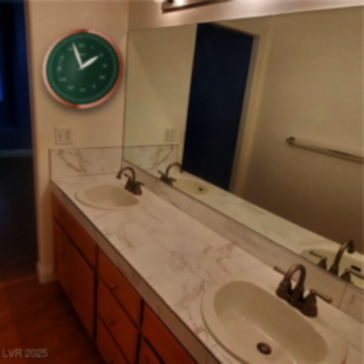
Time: 1h57
